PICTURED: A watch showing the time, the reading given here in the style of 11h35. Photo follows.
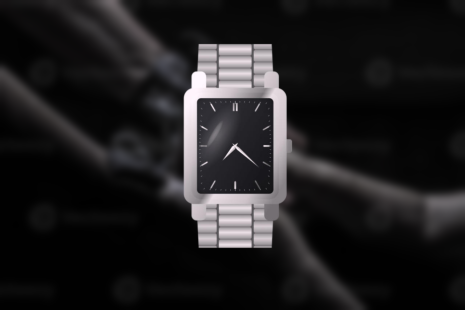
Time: 7h22
